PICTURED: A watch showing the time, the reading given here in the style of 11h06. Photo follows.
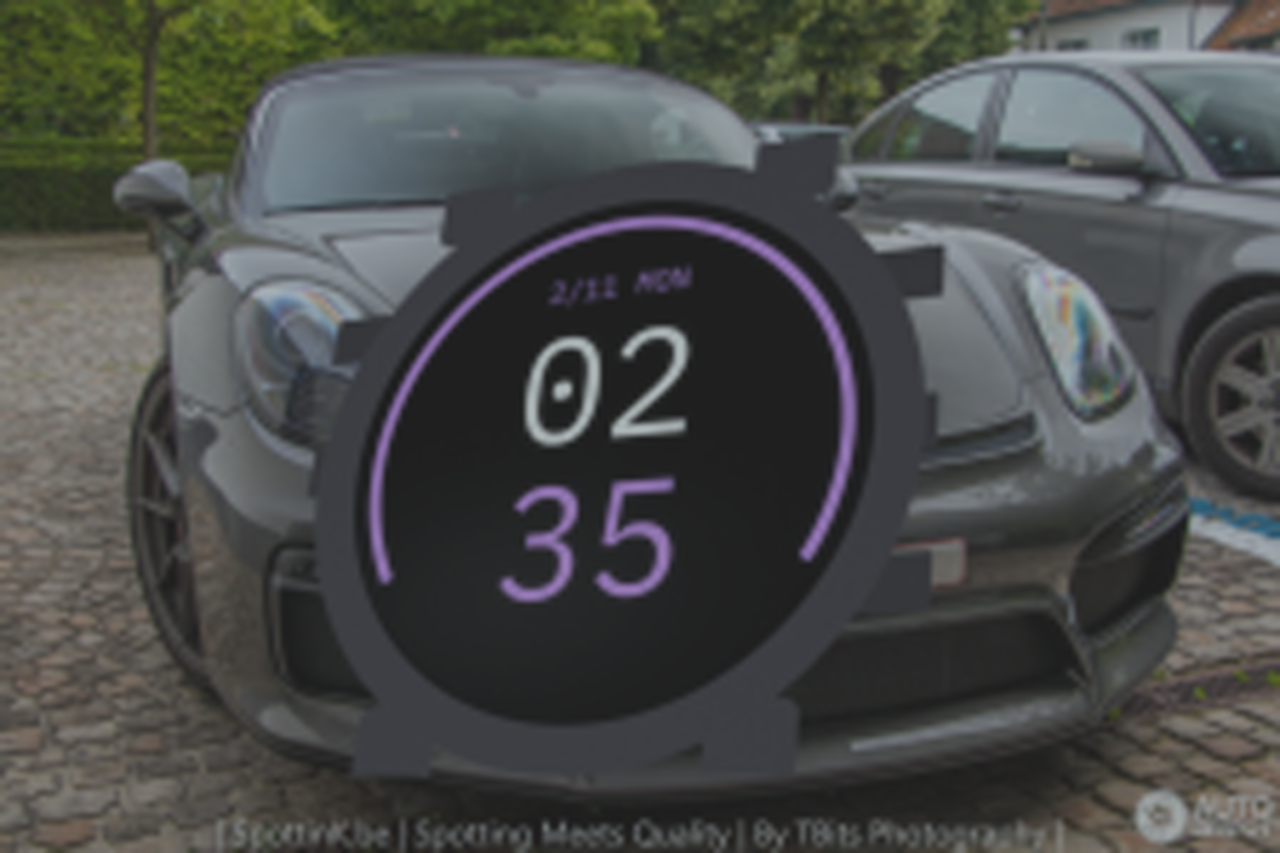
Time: 2h35
